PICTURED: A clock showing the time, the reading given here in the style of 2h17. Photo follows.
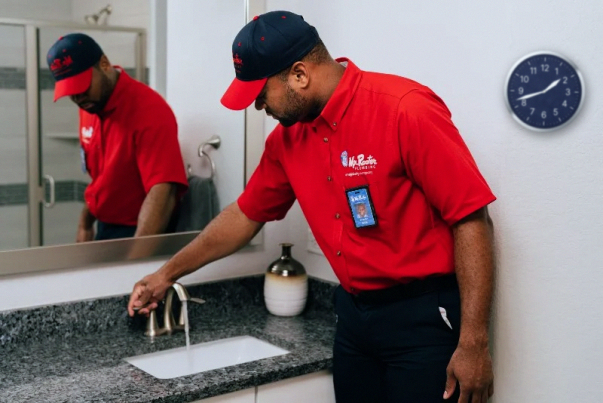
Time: 1h42
